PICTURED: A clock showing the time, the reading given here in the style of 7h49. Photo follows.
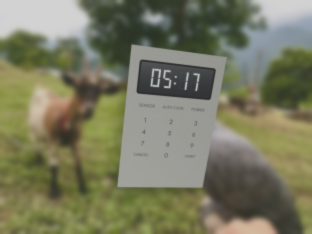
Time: 5h17
